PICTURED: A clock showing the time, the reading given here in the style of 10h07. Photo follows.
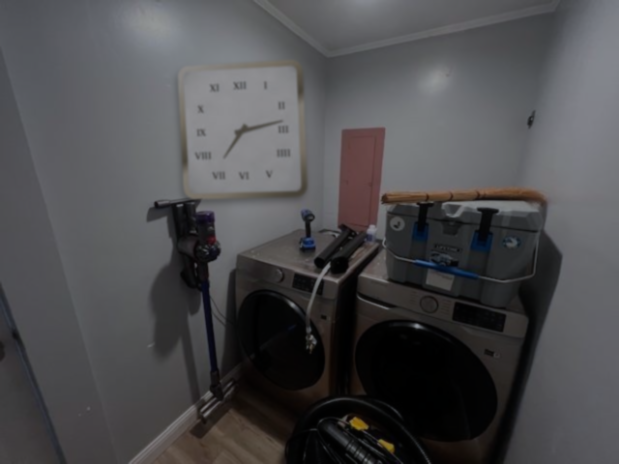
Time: 7h13
